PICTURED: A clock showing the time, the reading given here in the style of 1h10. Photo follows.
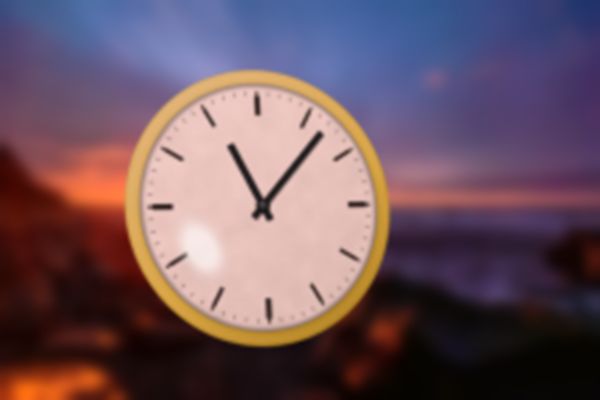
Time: 11h07
